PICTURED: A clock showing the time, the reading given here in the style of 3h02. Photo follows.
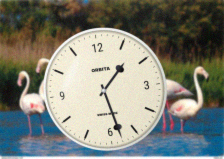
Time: 1h28
